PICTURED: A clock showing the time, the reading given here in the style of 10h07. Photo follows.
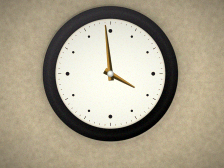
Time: 3h59
